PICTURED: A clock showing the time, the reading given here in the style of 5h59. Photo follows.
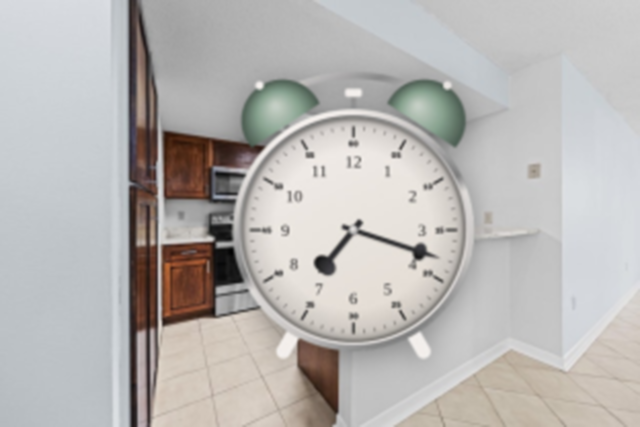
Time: 7h18
